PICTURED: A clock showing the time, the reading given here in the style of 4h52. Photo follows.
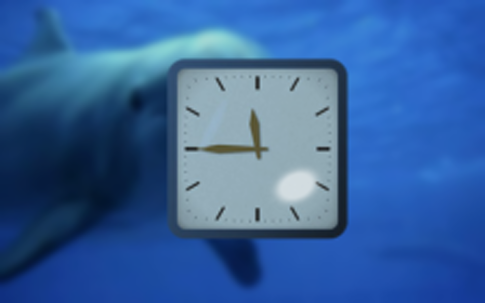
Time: 11h45
